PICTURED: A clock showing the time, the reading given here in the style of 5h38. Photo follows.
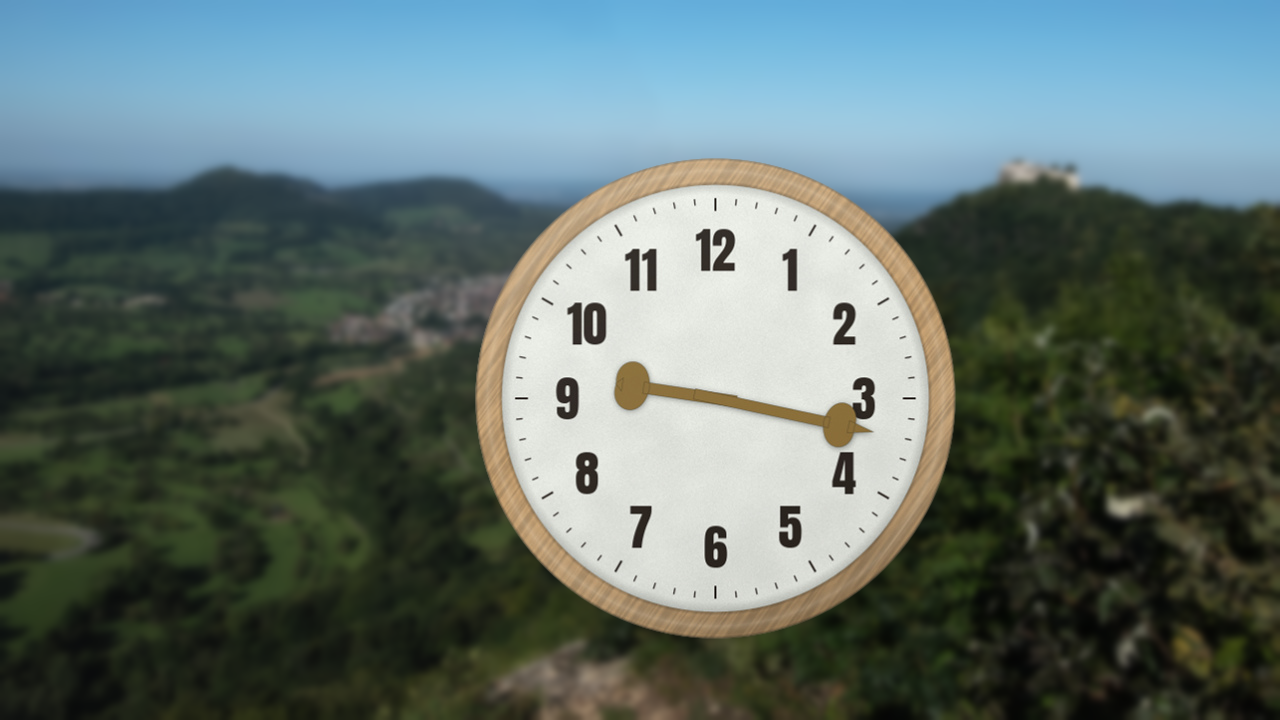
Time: 9h17
